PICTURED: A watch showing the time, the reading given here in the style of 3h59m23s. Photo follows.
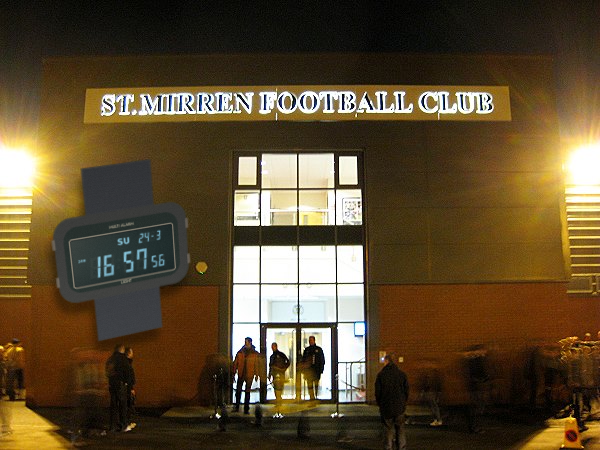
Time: 16h57m56s
